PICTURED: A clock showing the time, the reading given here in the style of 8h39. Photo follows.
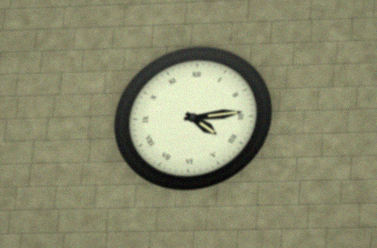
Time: 4h14
